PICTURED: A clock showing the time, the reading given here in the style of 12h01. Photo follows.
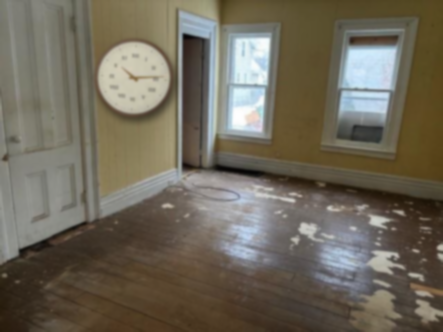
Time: 10h14
